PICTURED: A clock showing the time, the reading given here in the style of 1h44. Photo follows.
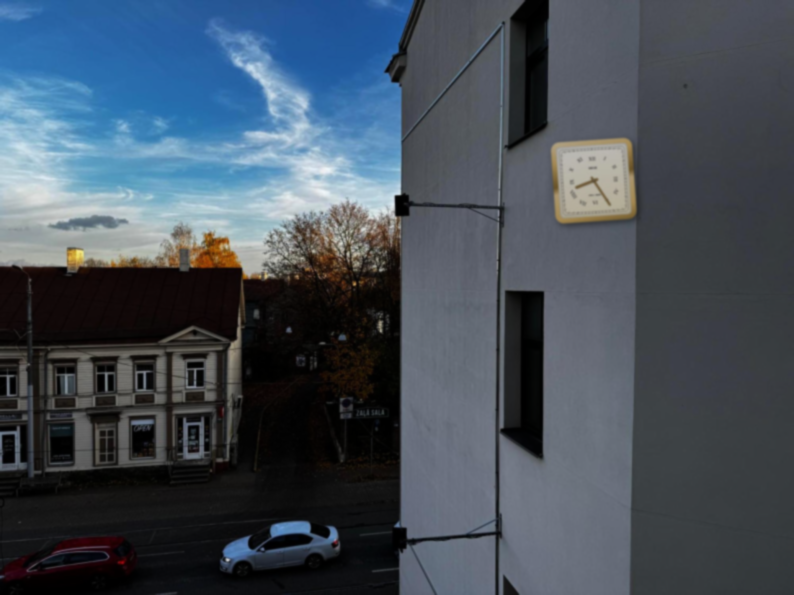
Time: 8h25
